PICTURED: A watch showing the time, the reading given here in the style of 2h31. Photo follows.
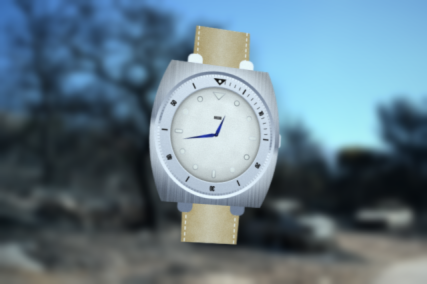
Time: 12h43
